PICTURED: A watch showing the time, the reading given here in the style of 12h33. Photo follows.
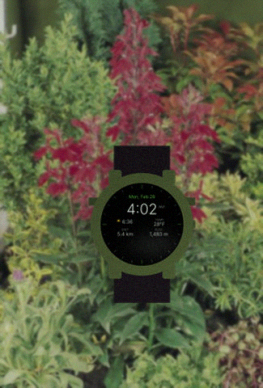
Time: 4h02
